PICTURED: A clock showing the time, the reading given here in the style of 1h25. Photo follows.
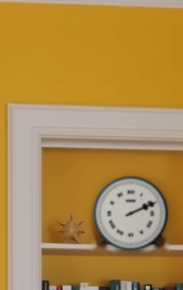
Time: 2h11
